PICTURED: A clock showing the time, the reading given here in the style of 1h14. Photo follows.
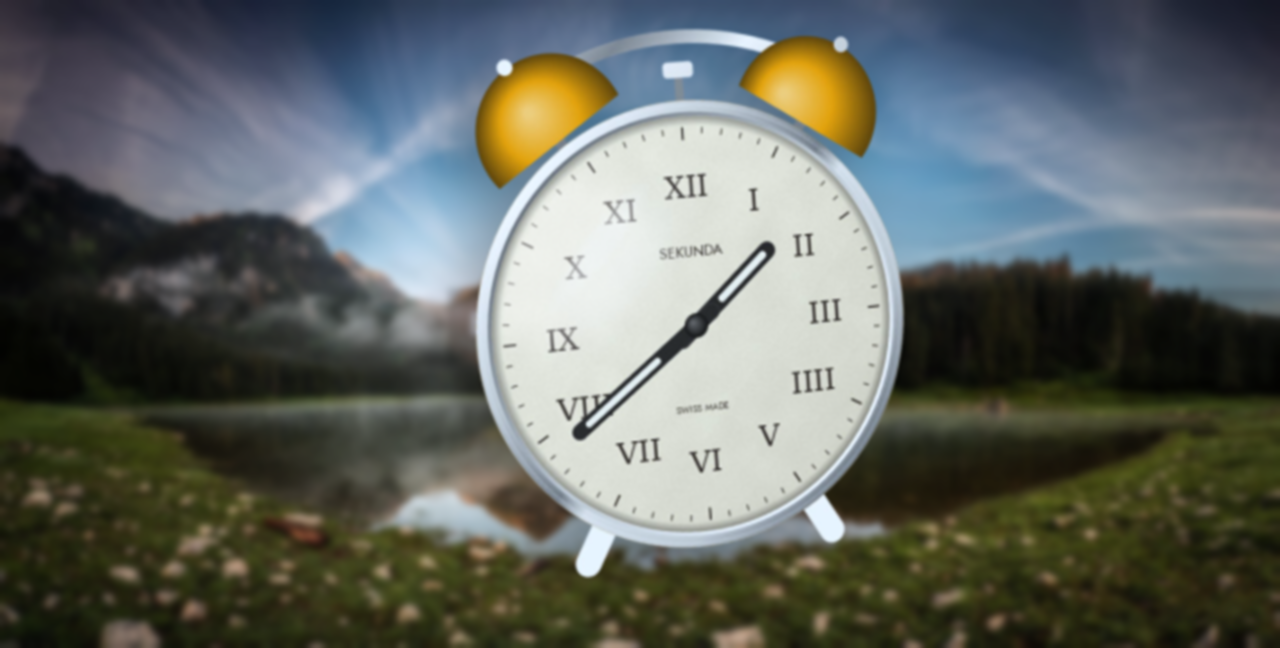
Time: 1h39
